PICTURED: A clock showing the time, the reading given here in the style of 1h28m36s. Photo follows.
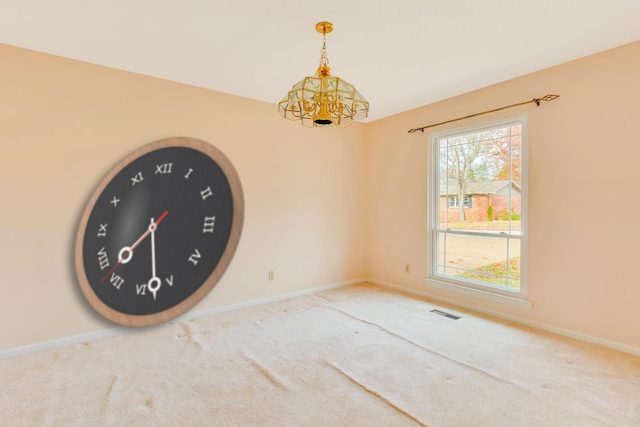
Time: 7h27m37s
